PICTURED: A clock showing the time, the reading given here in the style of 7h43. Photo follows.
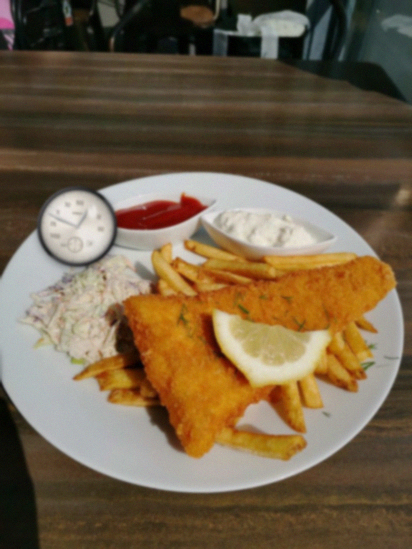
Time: 12h48
